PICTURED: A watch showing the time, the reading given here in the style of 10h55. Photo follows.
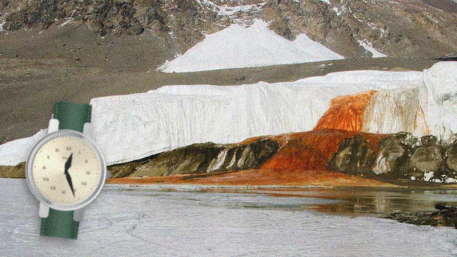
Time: 12h26
